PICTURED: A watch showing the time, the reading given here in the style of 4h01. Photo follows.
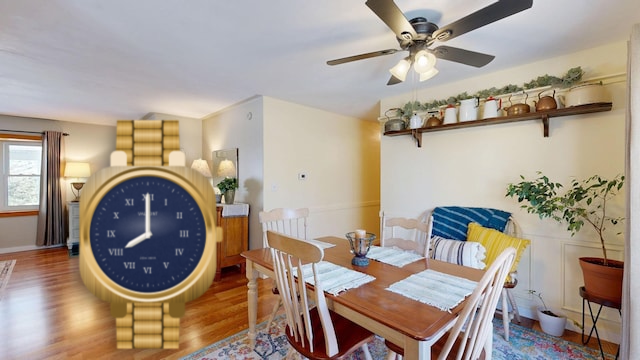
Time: 8h00
